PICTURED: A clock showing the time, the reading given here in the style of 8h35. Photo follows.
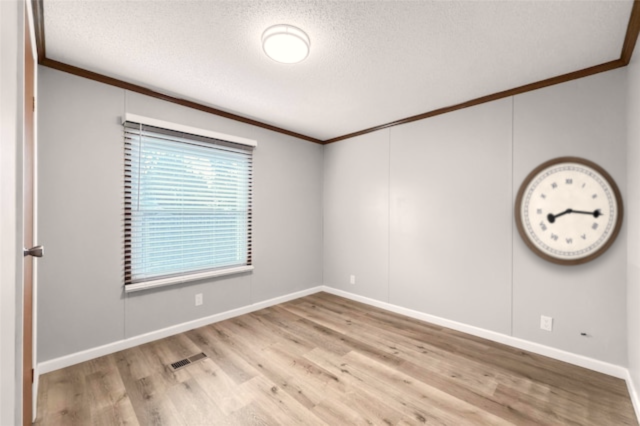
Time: 8h16
